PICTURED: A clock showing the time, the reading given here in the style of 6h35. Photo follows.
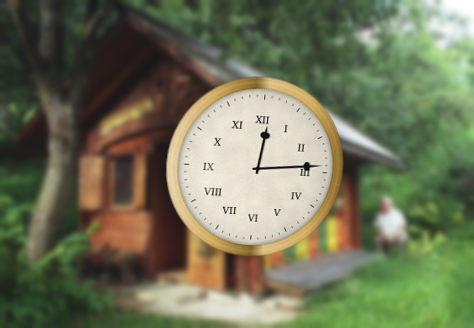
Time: 12h14
